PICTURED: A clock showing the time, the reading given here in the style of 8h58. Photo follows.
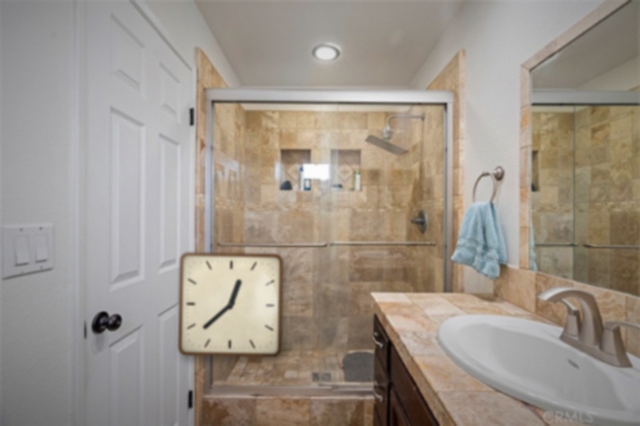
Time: 12h38
